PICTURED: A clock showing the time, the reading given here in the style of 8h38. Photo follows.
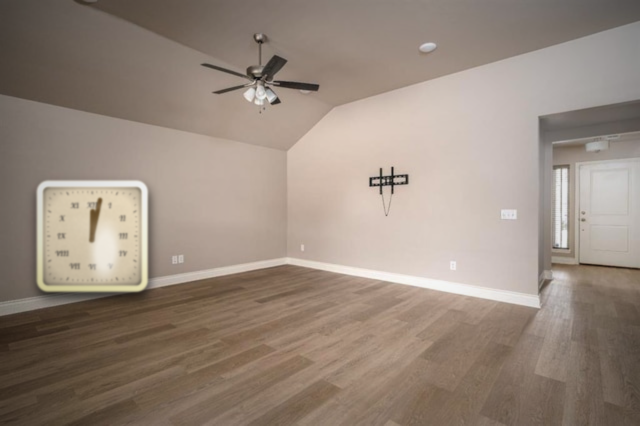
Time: 12h02
